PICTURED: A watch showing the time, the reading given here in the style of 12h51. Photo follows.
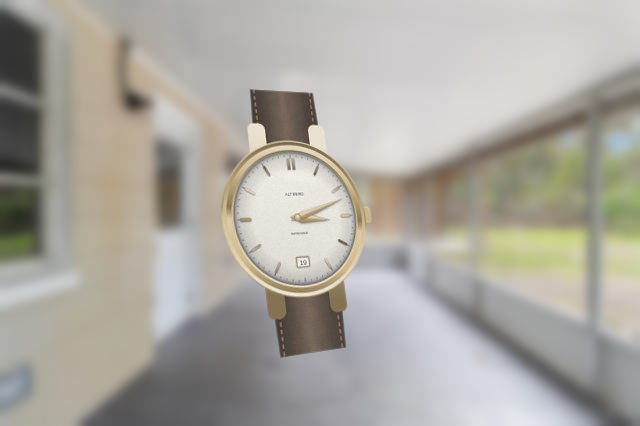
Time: 3h12
